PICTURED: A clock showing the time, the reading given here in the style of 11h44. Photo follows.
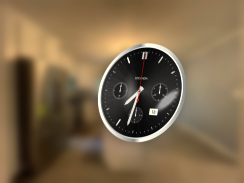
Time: 7h32
